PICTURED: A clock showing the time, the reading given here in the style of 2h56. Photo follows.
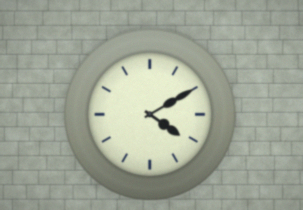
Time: 4h10
